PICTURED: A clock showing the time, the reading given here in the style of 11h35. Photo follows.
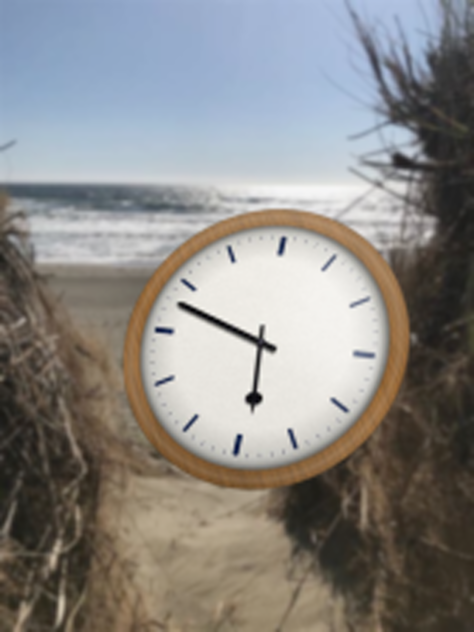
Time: 5h48
